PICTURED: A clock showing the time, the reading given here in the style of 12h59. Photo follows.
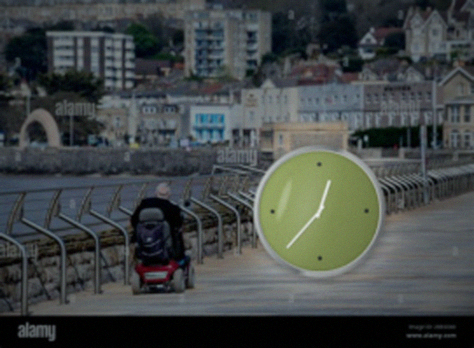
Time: 12h37
